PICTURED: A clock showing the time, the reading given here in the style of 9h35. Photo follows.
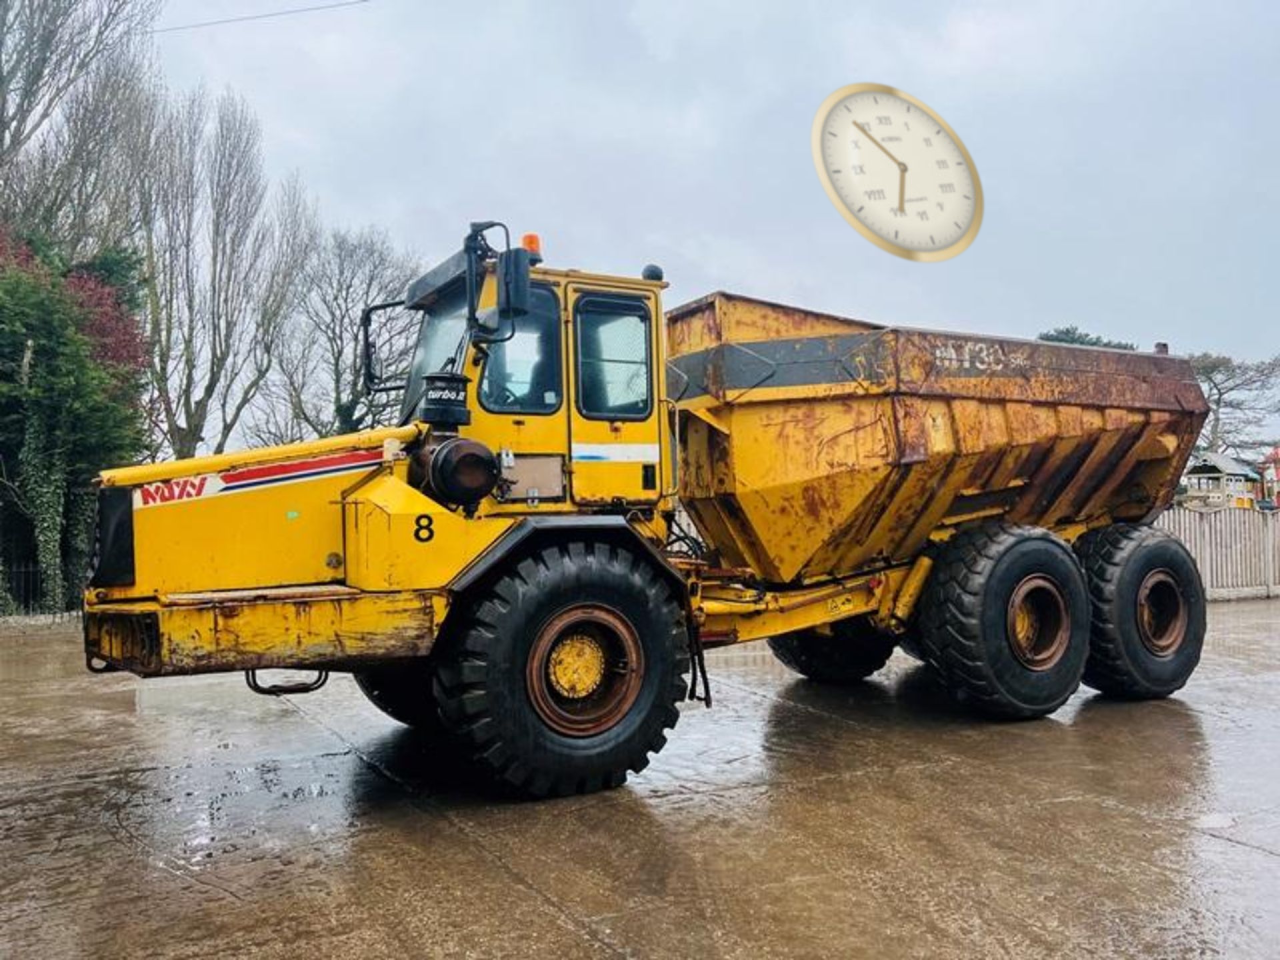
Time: 6h54
